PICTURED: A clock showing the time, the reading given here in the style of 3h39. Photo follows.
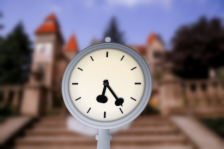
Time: 6h24
